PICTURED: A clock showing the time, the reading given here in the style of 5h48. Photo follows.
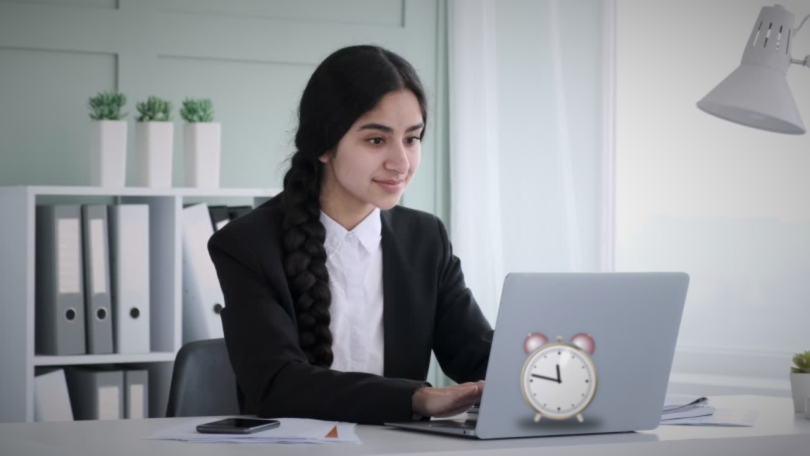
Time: 11h47
